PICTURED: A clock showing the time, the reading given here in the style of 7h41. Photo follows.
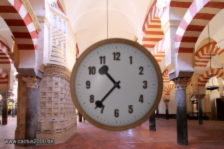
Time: 10h37
